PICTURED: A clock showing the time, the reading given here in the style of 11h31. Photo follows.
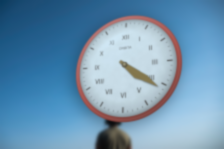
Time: 4h21
